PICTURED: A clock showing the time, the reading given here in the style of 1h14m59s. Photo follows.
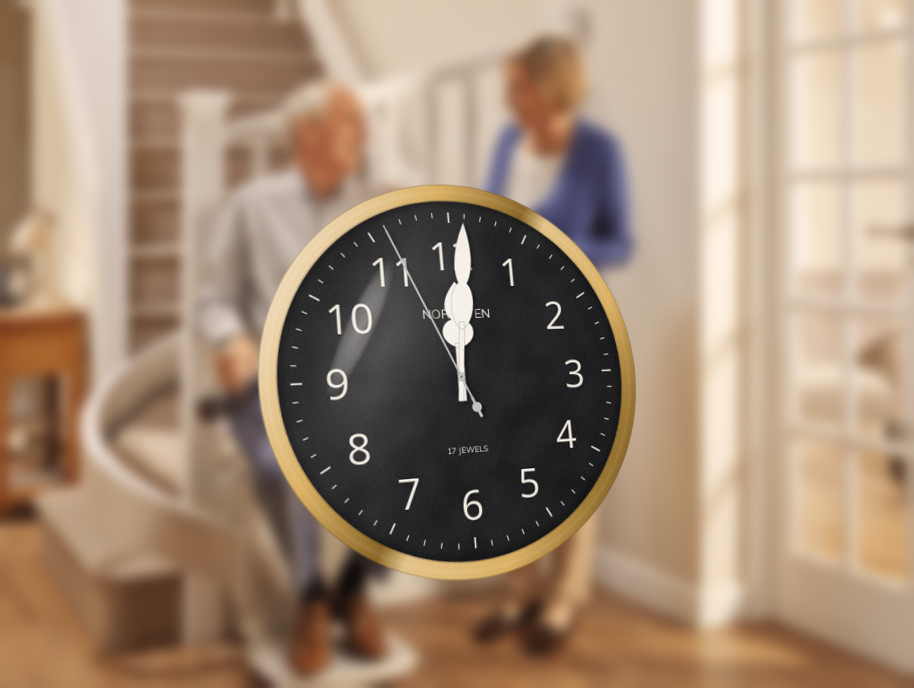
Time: 12h00m56s
